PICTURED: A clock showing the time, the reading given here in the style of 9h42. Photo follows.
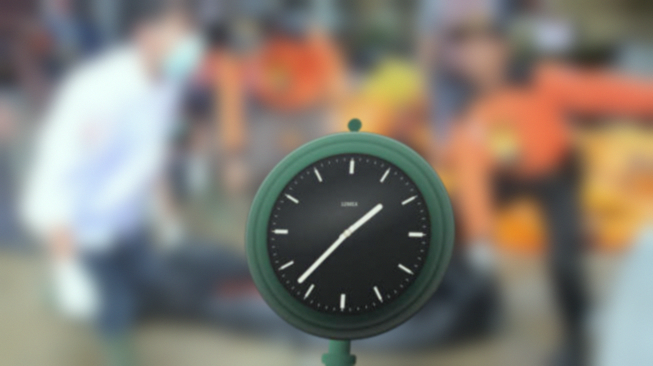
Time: 1h37
